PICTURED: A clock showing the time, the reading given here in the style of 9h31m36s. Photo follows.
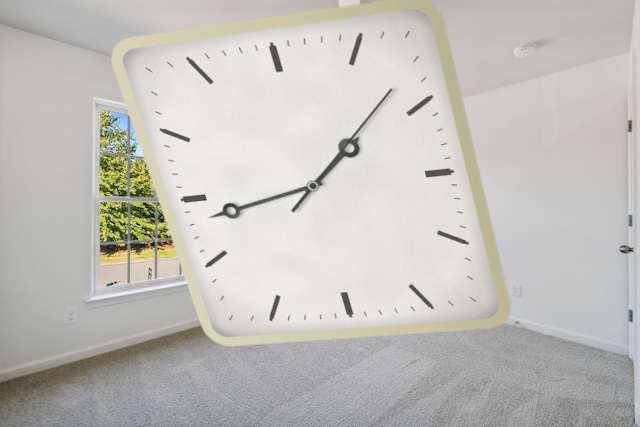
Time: 1h43m08s
